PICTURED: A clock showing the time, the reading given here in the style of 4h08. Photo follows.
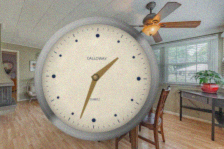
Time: 1h33
